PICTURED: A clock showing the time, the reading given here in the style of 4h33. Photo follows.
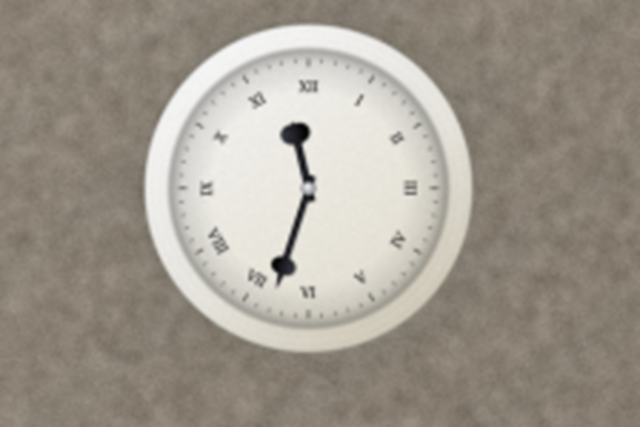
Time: 11h33
